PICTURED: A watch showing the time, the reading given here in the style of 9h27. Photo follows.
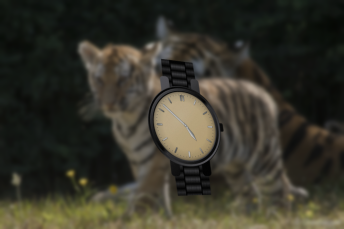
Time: 4h52
